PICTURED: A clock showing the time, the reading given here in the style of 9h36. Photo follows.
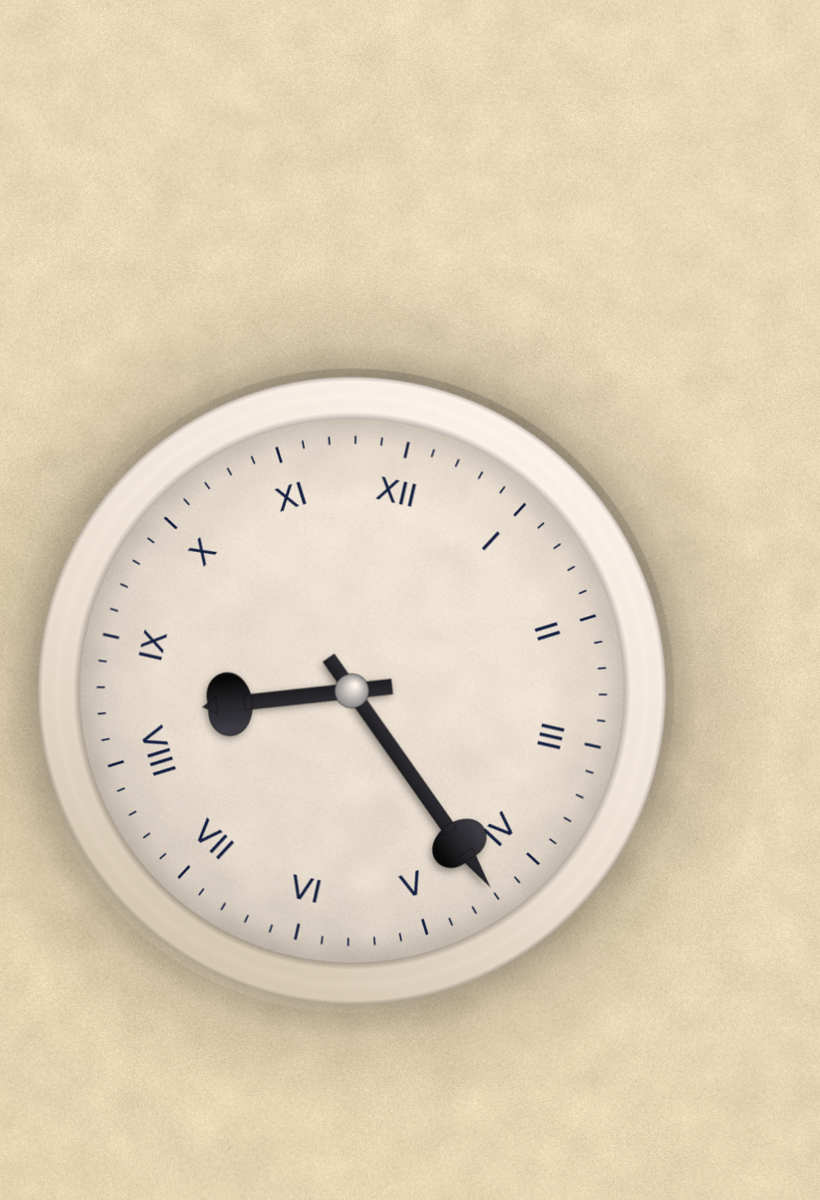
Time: 8h22
